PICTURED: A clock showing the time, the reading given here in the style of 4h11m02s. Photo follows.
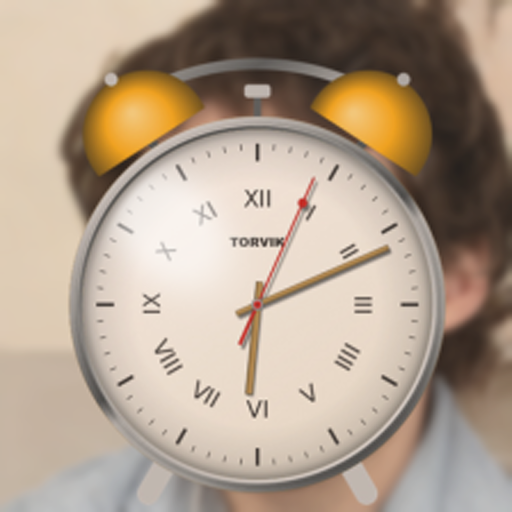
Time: 6h11m04s
